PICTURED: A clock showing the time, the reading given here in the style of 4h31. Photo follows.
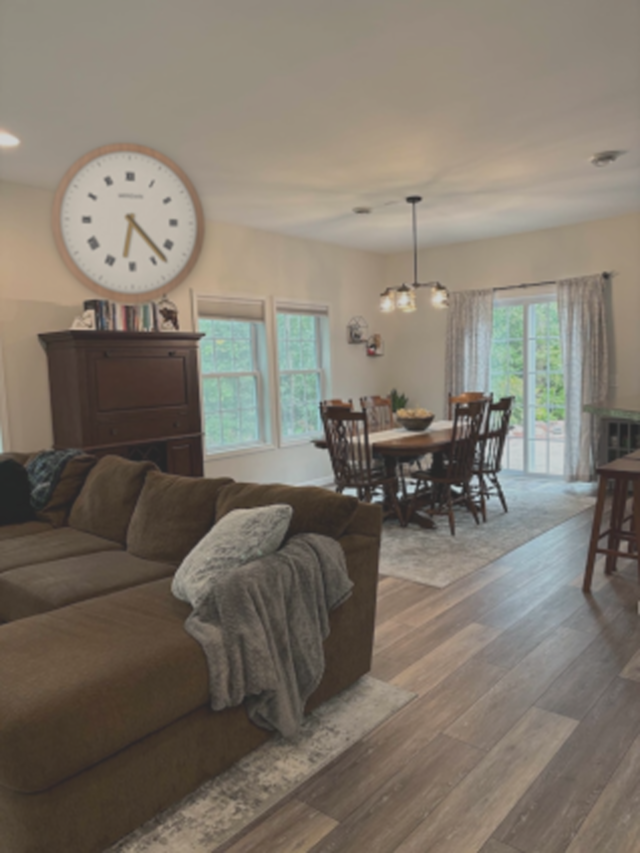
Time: 6h23
